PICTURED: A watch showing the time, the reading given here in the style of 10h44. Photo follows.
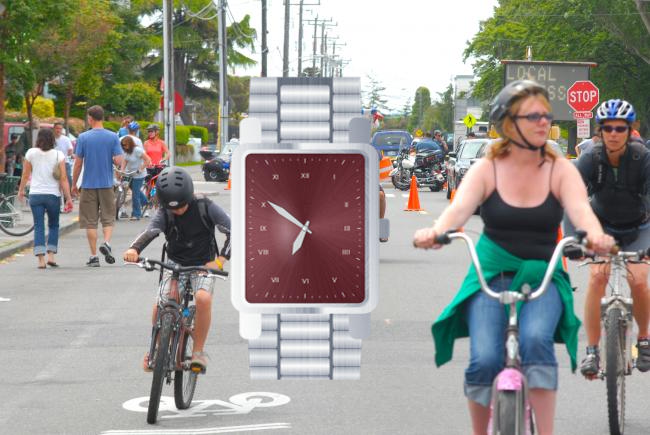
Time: 6h51
